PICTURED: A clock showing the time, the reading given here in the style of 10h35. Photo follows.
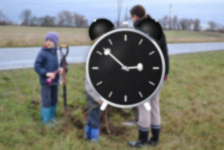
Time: 2h52
